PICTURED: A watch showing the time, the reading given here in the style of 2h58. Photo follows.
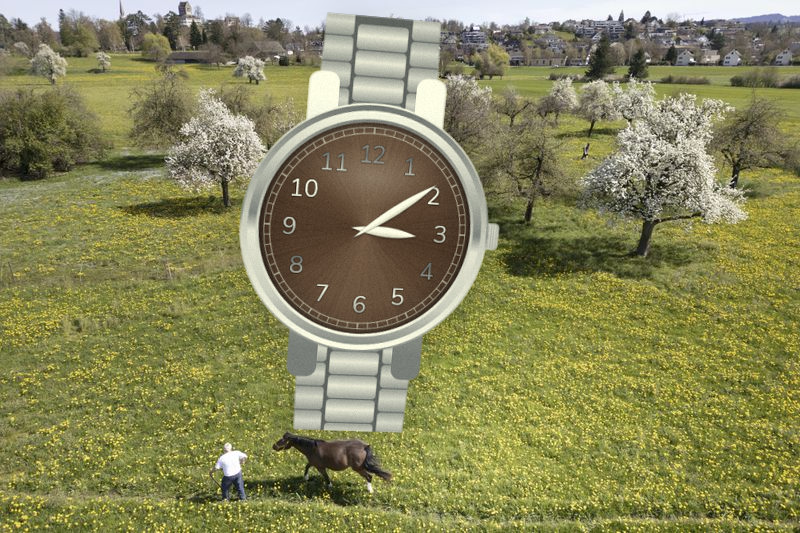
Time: 3h09
